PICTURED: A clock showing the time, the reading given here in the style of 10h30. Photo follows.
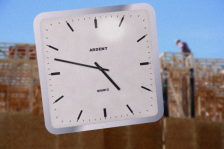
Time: 4h48
